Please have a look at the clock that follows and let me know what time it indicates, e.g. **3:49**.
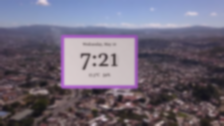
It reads **7:21**
